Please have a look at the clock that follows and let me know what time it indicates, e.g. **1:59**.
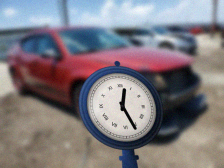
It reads **12:26**
